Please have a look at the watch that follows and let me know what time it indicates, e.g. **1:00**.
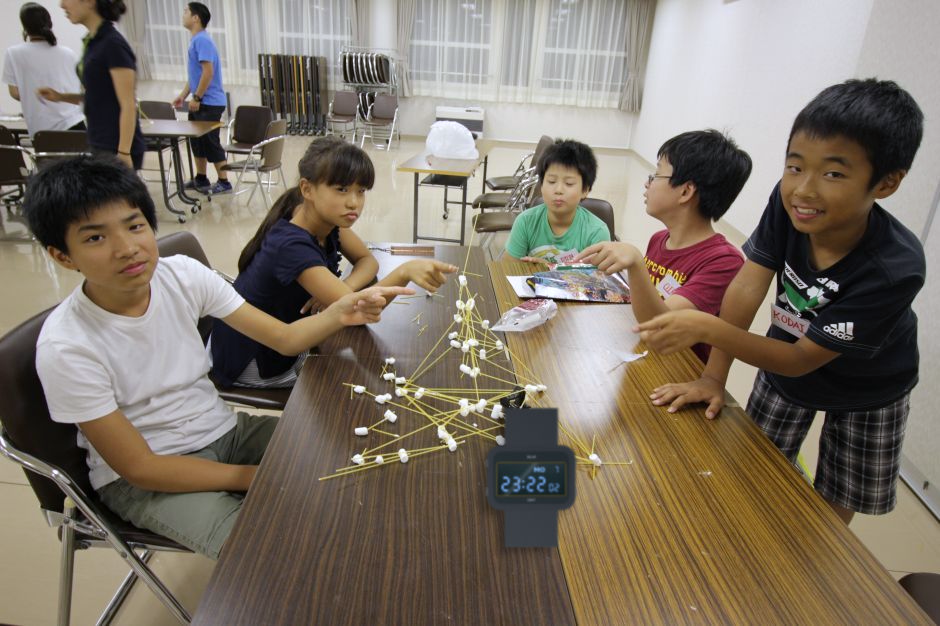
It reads **23:22**
